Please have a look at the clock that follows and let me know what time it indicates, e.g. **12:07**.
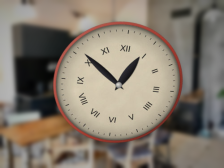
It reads **12:51**
